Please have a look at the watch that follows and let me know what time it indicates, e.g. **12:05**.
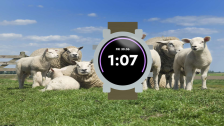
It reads **1:07**
